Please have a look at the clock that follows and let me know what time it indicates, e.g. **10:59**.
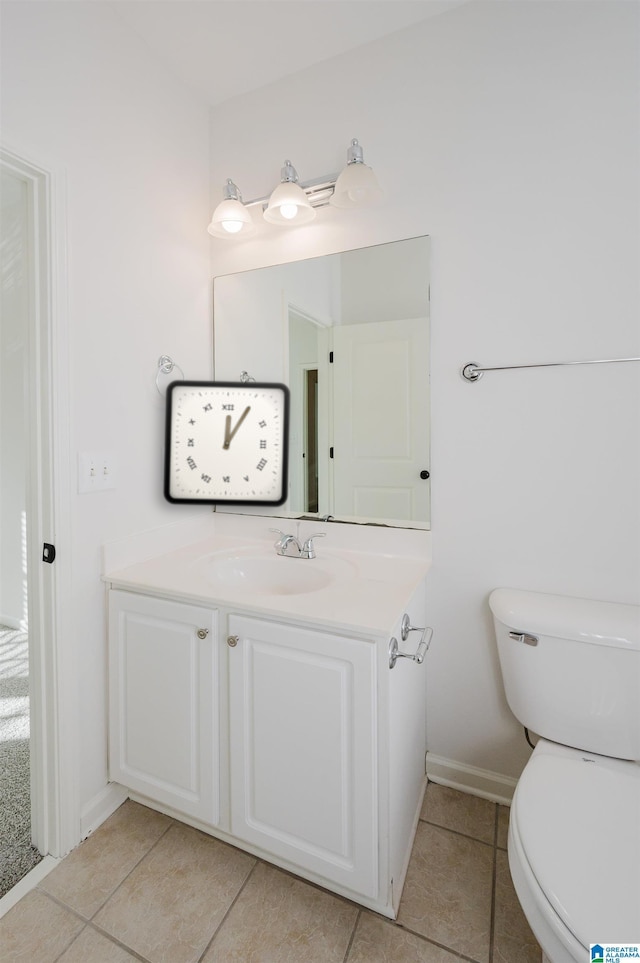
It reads **12:05**
